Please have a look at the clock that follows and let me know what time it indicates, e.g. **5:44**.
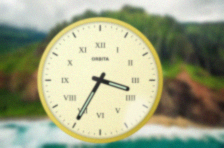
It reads **3:35**
